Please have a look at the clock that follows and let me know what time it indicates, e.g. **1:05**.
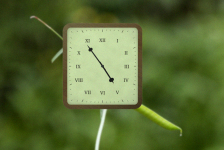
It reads **4:54**
